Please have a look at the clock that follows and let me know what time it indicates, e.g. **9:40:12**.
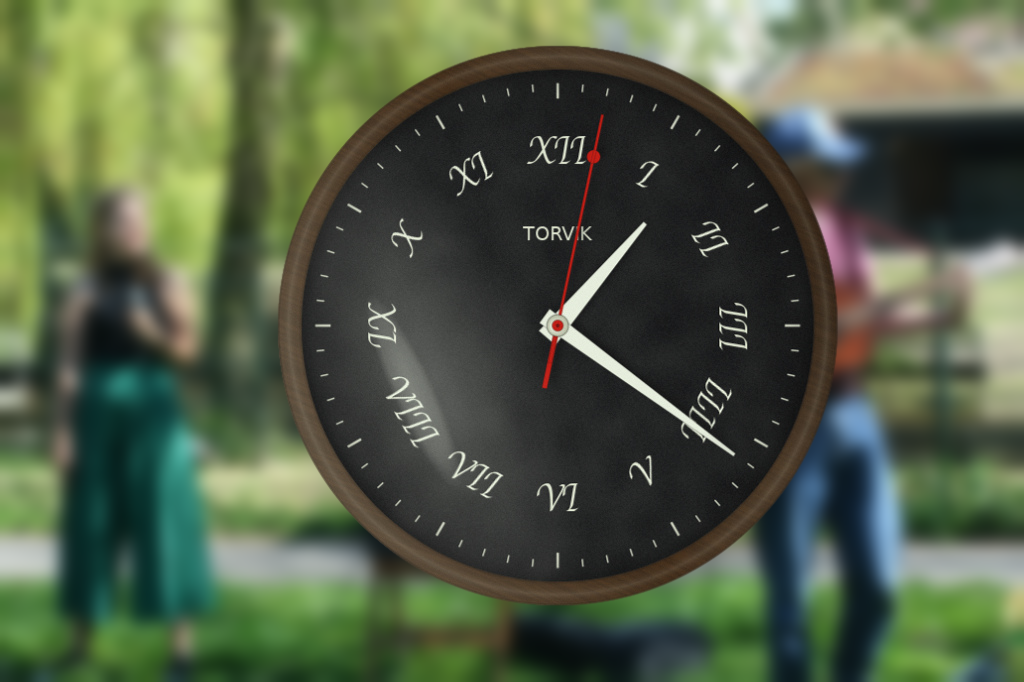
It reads **1:21:02**
